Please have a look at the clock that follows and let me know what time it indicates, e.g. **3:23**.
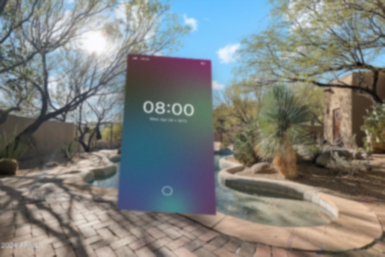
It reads **8:00**
